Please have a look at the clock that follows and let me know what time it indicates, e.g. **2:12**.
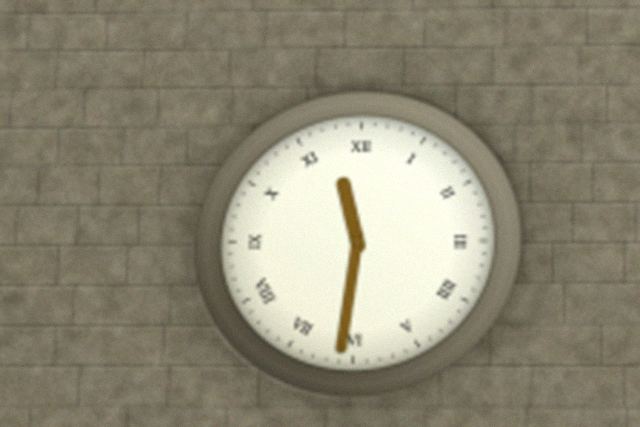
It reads **11:31**
